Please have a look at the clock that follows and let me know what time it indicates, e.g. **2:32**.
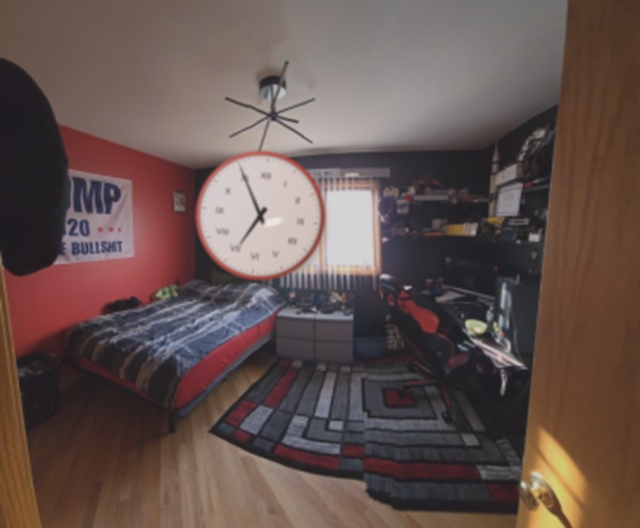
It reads **6:55**
